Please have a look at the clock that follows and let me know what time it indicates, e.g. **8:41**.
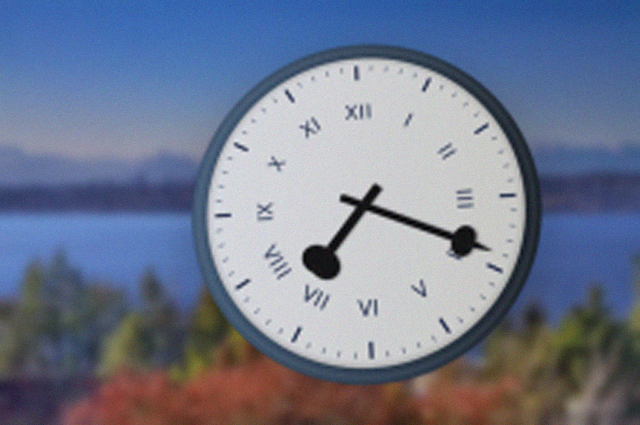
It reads **7:19**
